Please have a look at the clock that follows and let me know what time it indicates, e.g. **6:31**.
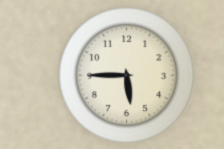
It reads **5:45**
